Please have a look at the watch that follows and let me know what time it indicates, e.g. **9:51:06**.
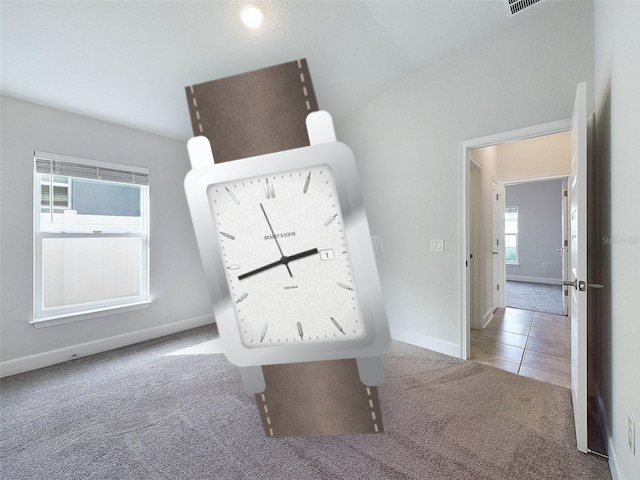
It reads **2:42:58**
